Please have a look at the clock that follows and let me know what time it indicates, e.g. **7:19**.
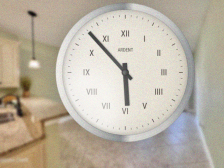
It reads **5:53**
